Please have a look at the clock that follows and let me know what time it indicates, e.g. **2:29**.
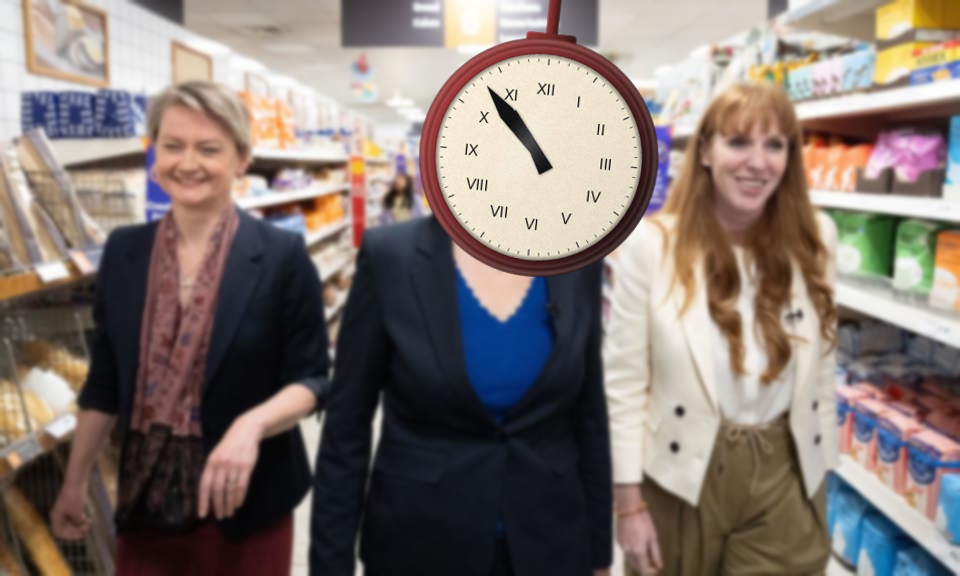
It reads **10:53**
